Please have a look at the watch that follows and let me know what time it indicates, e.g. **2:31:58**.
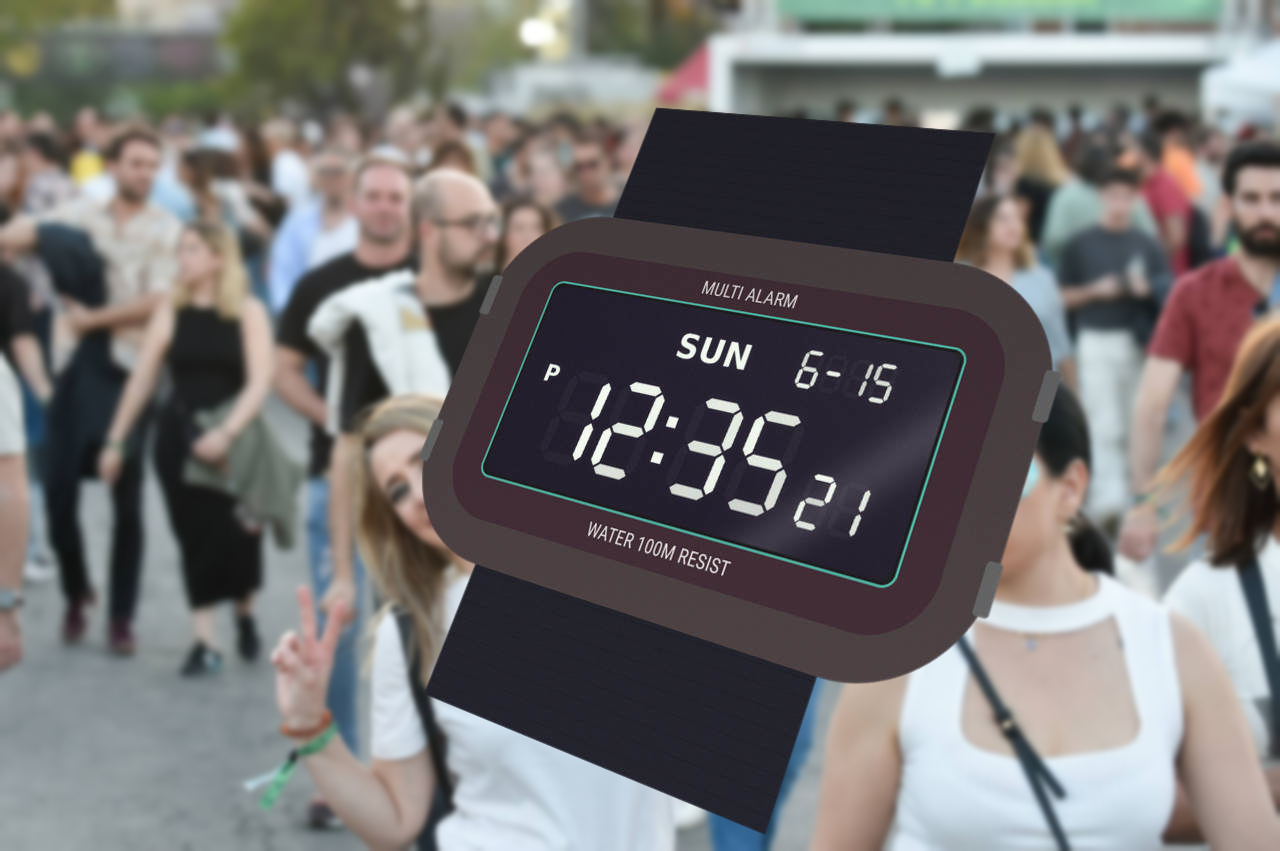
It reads **12:35:21**
